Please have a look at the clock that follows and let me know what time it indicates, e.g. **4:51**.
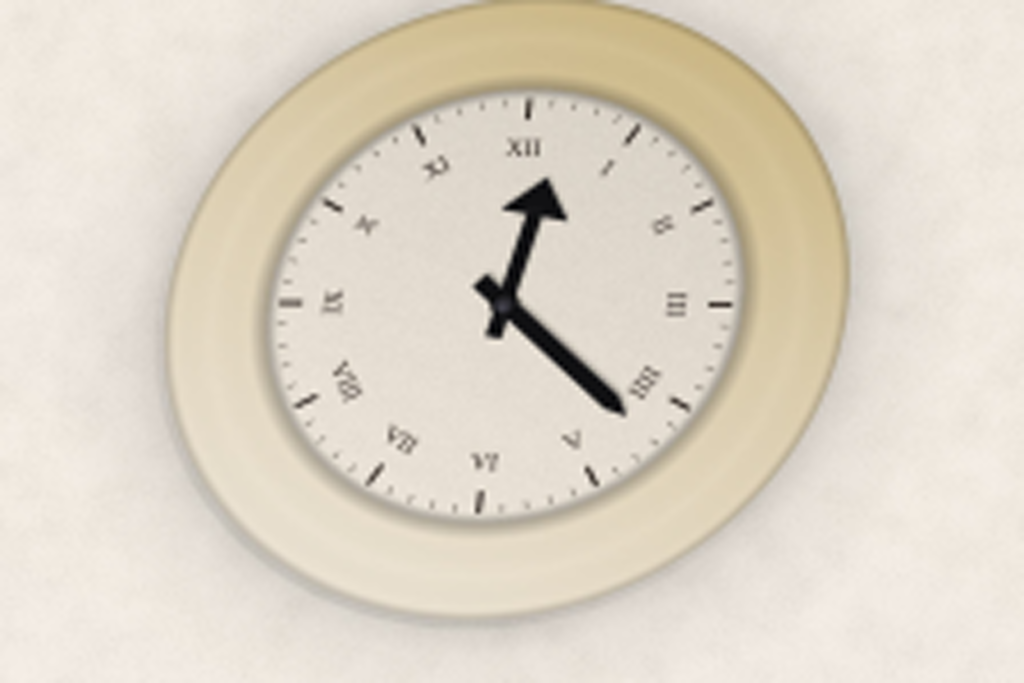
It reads **12:22**
